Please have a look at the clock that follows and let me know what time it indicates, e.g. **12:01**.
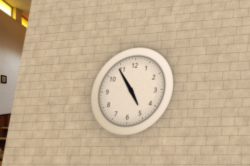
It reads **4:54**
